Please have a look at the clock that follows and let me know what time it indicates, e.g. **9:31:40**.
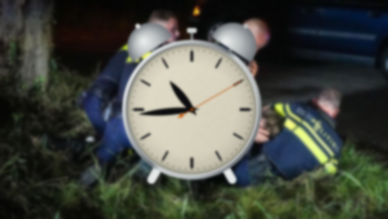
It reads **10:44:10**
